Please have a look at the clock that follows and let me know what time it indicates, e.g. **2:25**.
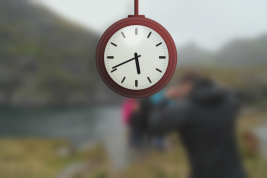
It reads **5:41**
